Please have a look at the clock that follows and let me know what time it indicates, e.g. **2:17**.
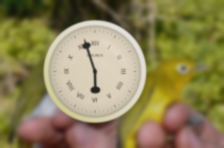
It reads **5:57**
